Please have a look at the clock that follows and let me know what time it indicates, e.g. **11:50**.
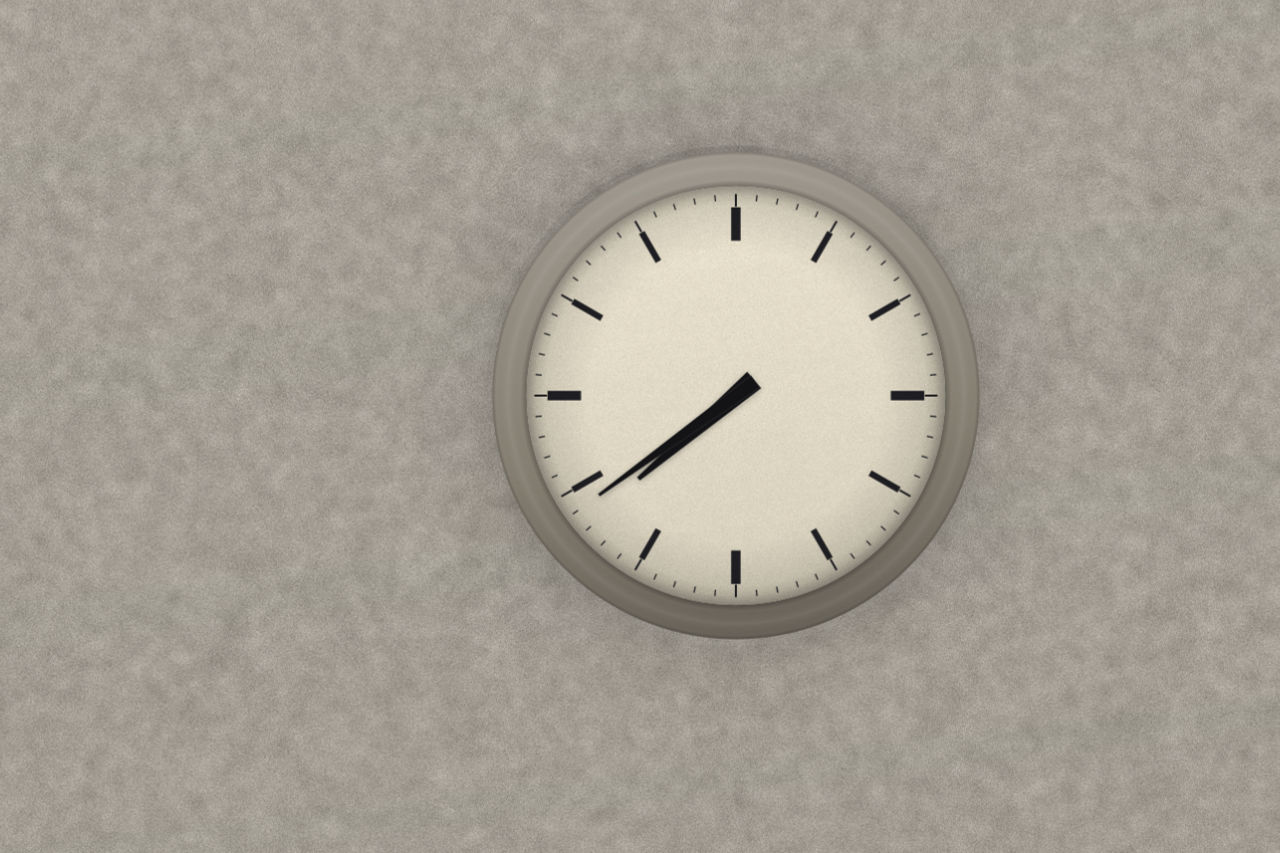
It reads **7:39**
